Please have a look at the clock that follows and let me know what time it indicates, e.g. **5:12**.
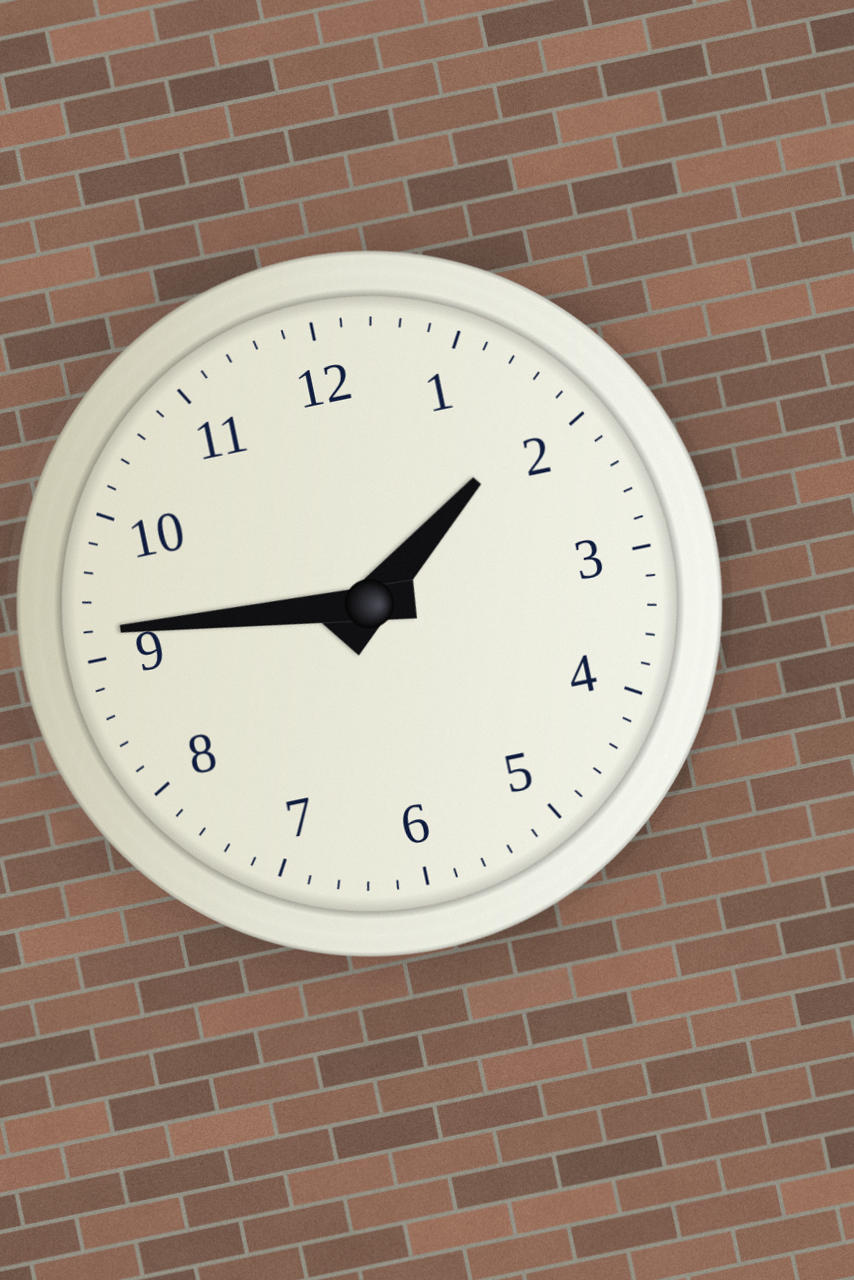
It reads **1:46**
